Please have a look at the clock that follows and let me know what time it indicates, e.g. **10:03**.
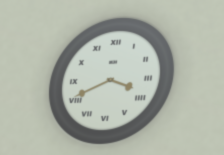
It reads **3:41**
